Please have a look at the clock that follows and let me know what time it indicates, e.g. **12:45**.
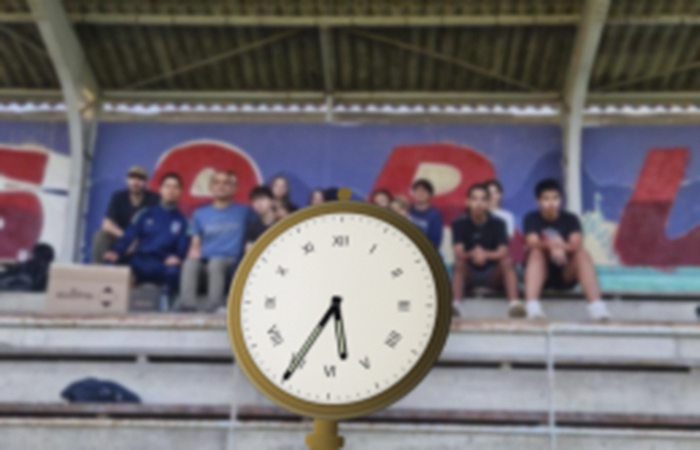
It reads **5:35**
